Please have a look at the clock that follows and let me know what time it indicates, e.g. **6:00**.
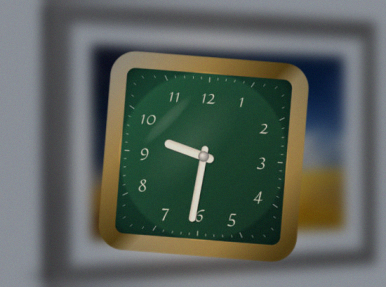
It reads **9:31**
